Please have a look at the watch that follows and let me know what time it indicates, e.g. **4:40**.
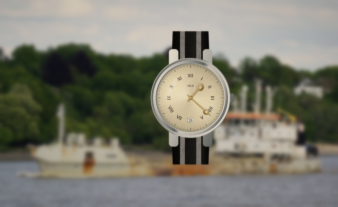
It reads **1:22**
